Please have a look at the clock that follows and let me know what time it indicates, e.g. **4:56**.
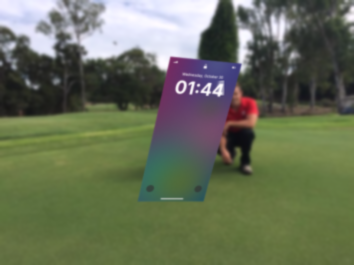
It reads **1:44**
